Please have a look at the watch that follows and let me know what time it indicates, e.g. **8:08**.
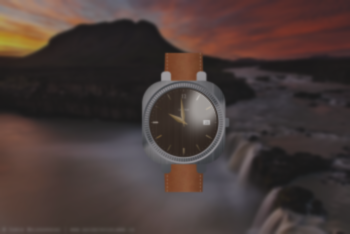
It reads **9:59**
